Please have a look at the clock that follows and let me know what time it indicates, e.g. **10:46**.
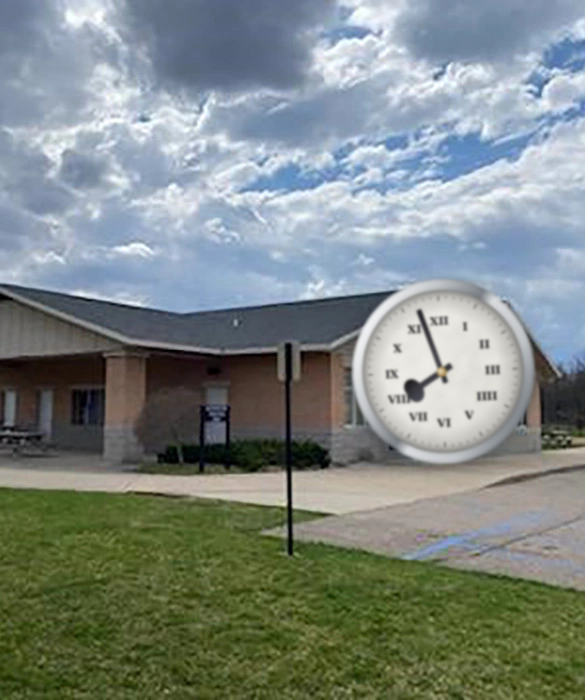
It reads **7:57**
